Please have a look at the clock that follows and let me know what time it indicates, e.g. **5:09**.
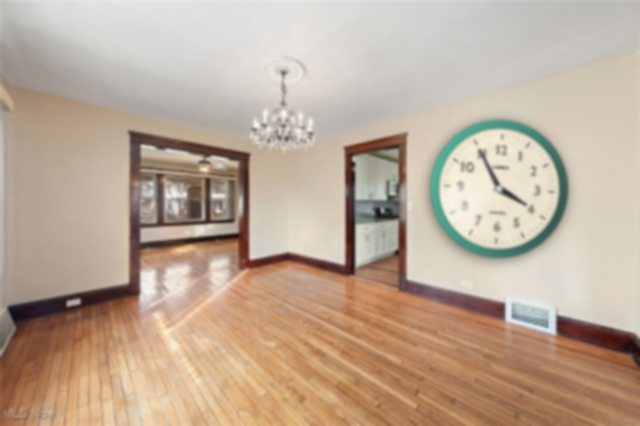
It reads **3:55**
